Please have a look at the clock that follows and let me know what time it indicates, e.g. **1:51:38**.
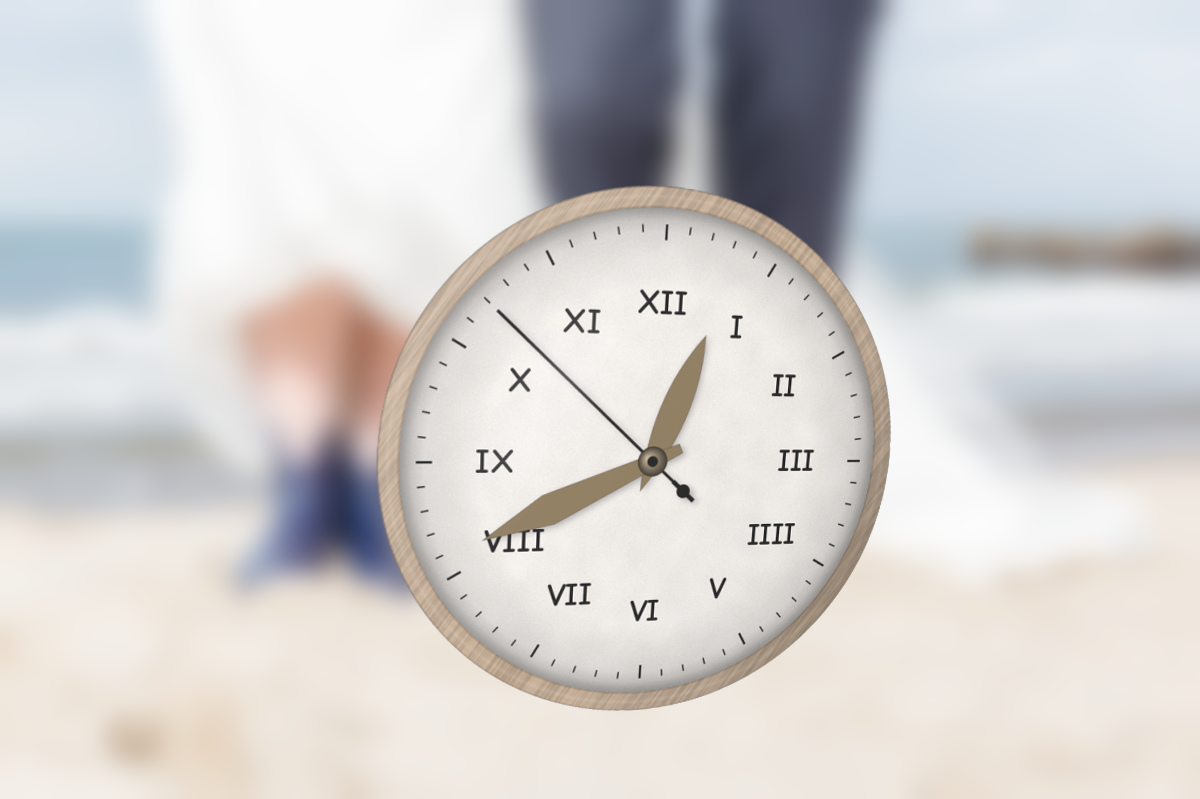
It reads **12:40:52**
